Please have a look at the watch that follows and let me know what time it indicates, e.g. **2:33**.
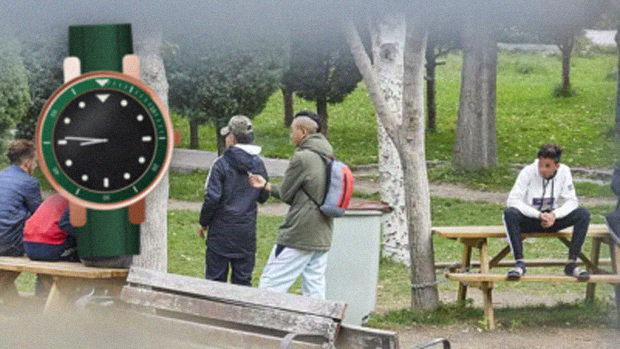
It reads **8:46**
